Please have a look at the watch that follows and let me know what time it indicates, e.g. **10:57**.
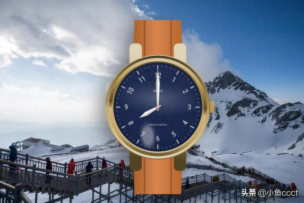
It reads **8:00**
